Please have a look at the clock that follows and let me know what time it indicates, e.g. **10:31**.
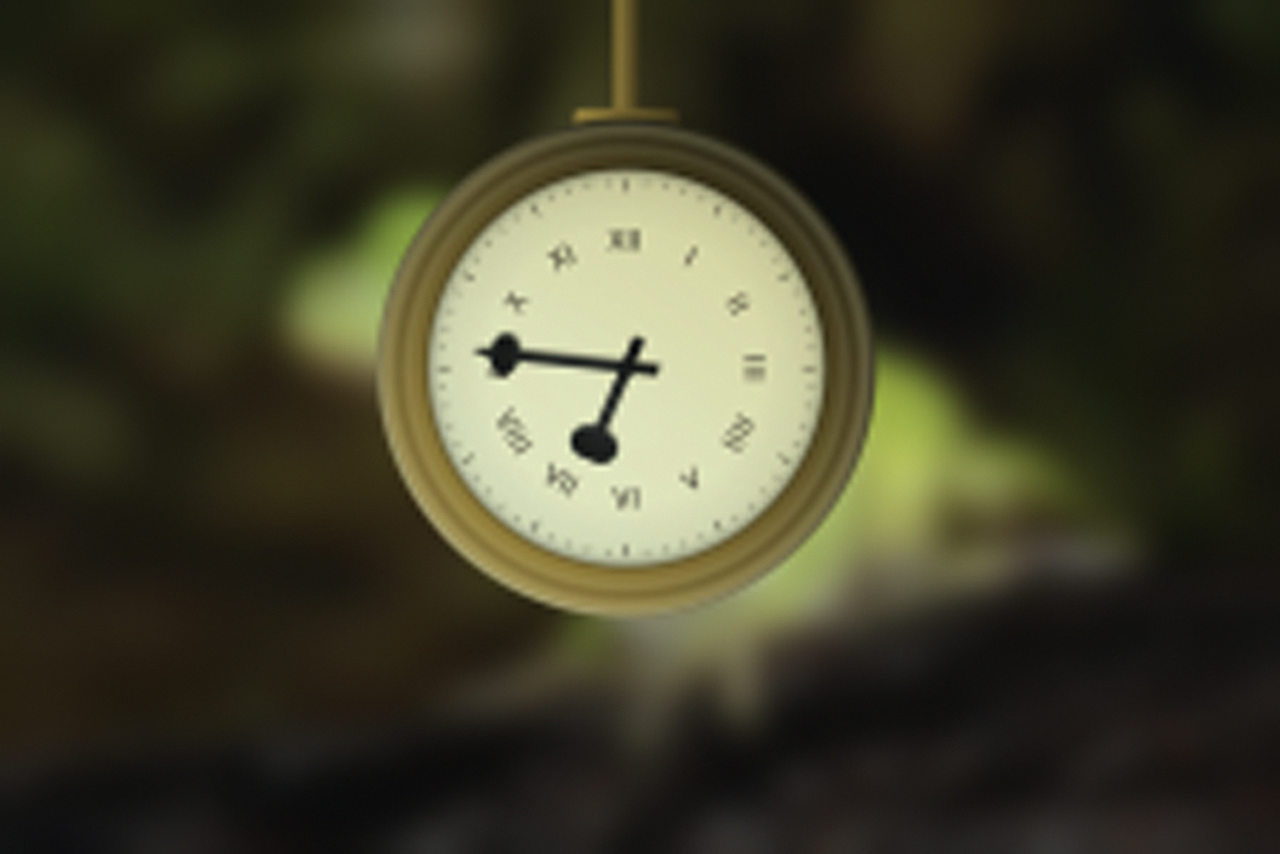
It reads **6:46**
